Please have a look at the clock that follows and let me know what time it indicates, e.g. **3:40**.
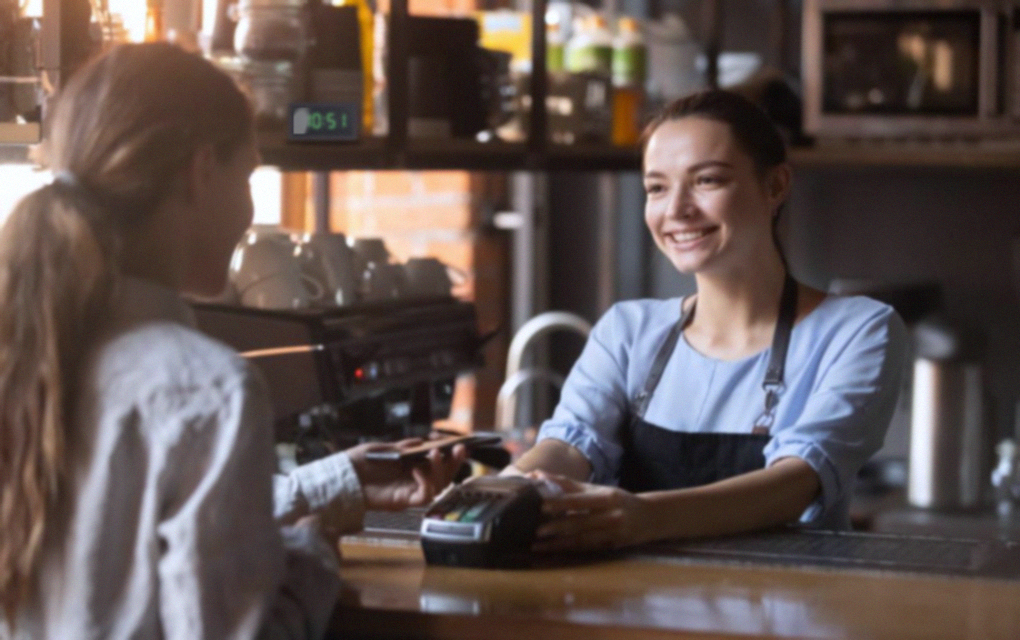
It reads **10:51**
